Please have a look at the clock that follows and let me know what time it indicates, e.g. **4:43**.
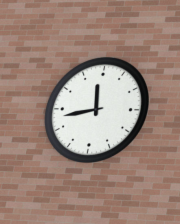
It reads **11:43**
